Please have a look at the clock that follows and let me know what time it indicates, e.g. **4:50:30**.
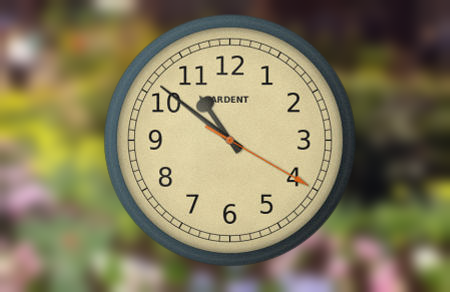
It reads **10:51:20**
